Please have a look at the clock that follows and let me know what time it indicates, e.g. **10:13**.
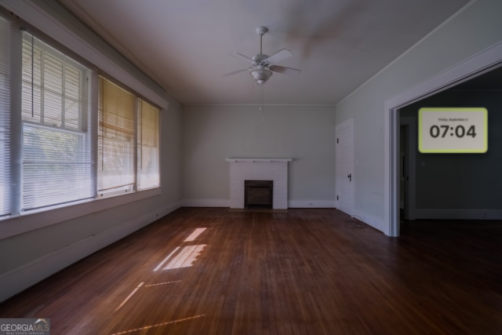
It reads **7:04**
